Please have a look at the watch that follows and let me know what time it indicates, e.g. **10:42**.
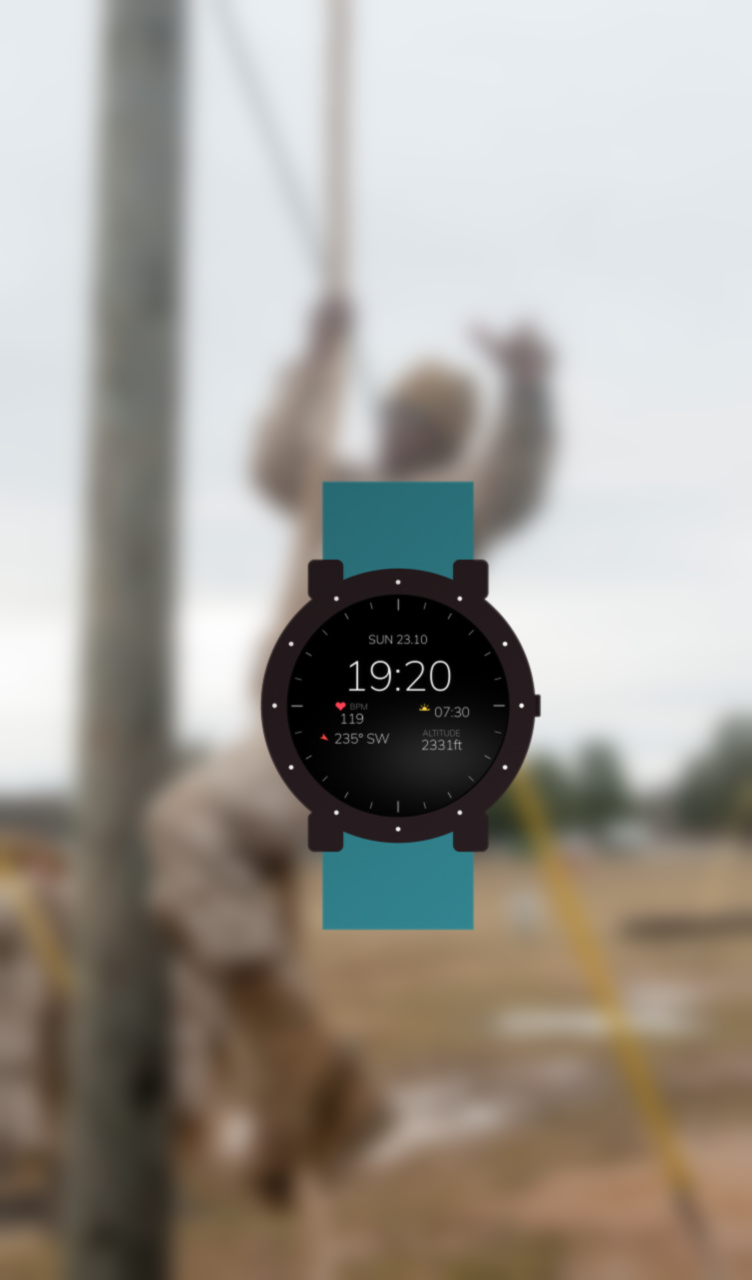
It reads **19:20**
